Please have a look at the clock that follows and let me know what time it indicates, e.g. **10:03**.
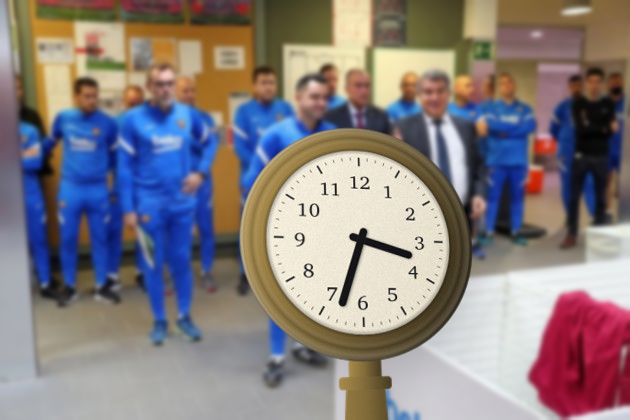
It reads **3:33**
